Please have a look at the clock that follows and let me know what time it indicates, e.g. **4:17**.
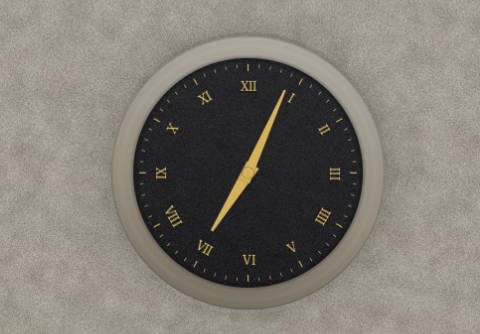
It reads **7:04**
